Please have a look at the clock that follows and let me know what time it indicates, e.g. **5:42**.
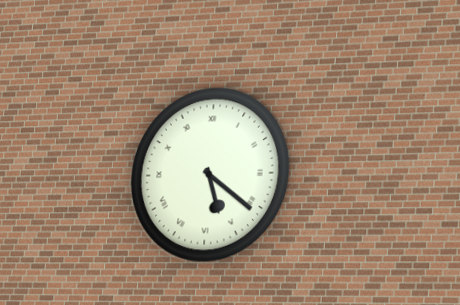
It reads **5:21**
